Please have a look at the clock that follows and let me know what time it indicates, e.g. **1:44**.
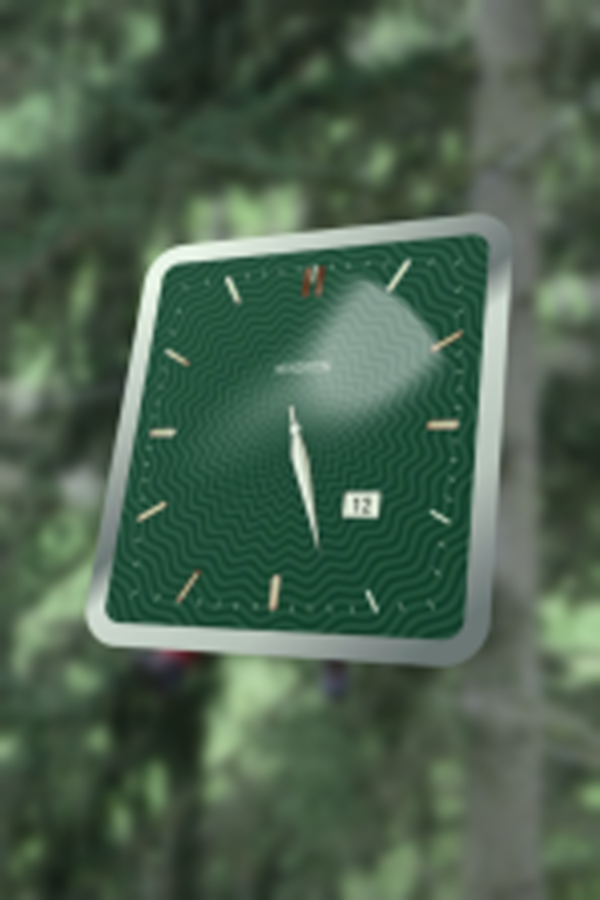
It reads **5:27**
